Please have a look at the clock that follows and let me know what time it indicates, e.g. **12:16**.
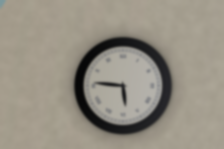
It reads **5:46**
